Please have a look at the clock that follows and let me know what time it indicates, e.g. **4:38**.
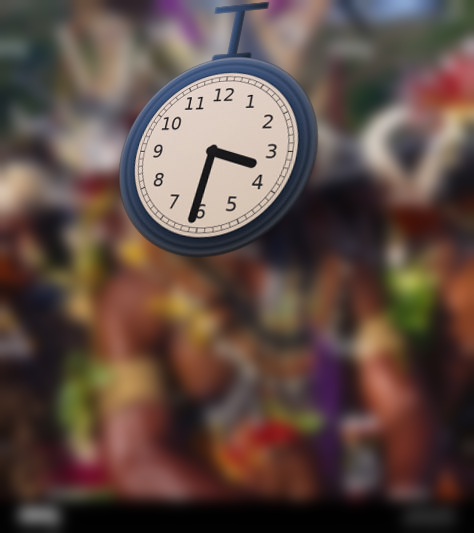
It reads **3:31**
